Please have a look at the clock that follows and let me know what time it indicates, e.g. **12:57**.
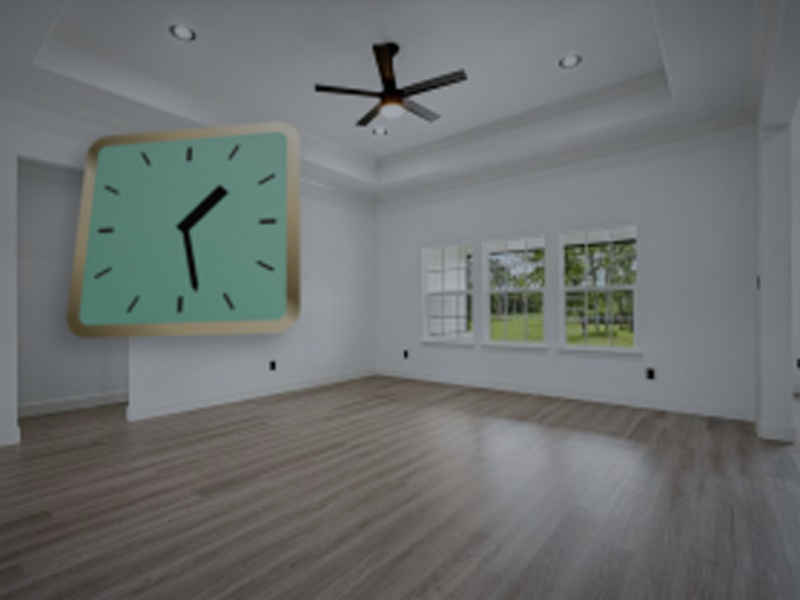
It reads **1:28**
